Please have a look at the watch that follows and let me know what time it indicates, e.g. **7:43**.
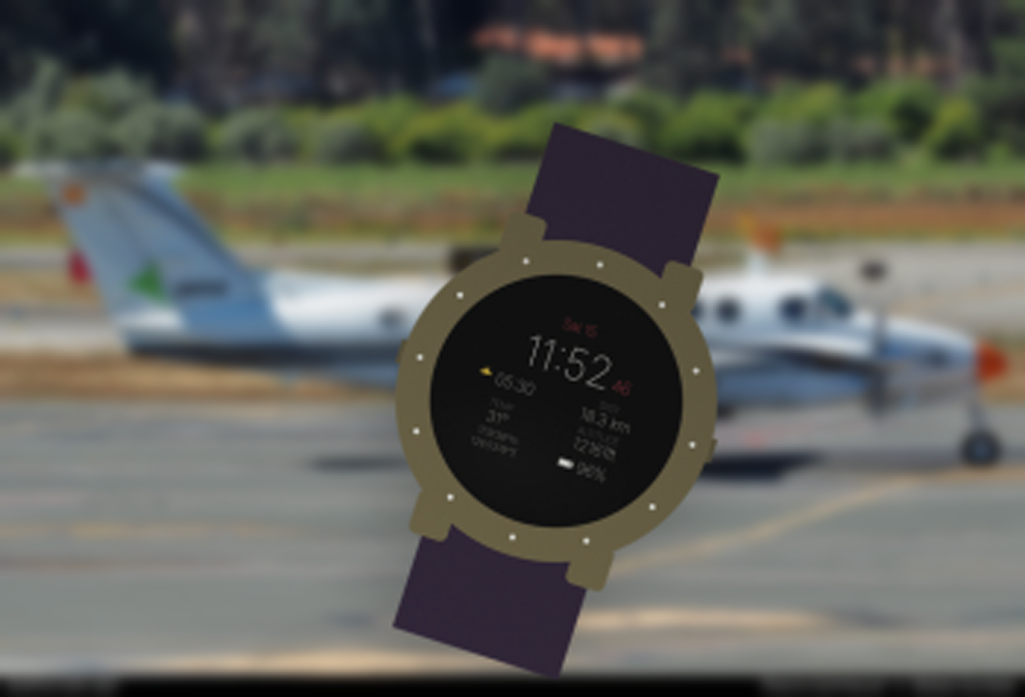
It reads **11:52**
